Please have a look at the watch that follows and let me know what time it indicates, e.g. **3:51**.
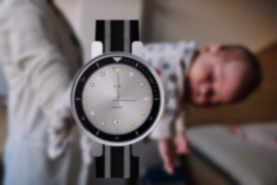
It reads **3:00**
